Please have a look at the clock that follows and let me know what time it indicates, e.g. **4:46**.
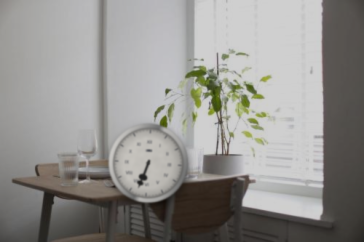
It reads **6:33**
